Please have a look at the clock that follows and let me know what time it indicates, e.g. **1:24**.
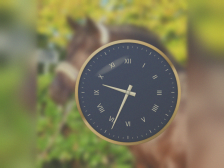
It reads **9:34**
